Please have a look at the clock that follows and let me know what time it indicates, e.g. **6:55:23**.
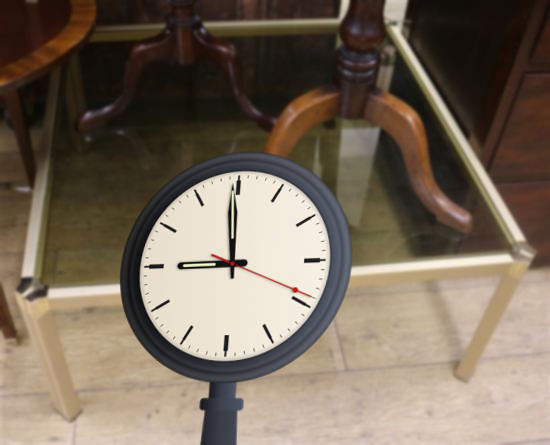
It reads **8:59:19**
